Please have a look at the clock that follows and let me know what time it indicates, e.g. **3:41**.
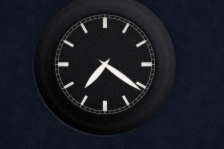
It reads **7:21**
